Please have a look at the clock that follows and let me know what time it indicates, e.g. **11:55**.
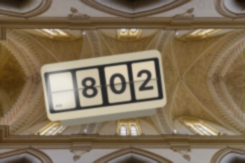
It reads **8:02**
